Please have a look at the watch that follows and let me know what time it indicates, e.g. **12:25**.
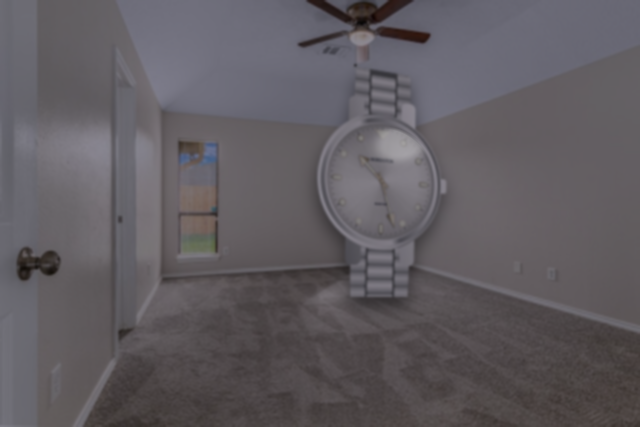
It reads **10:27**
